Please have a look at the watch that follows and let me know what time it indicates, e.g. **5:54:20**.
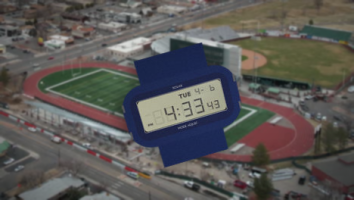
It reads **4:33:43**
